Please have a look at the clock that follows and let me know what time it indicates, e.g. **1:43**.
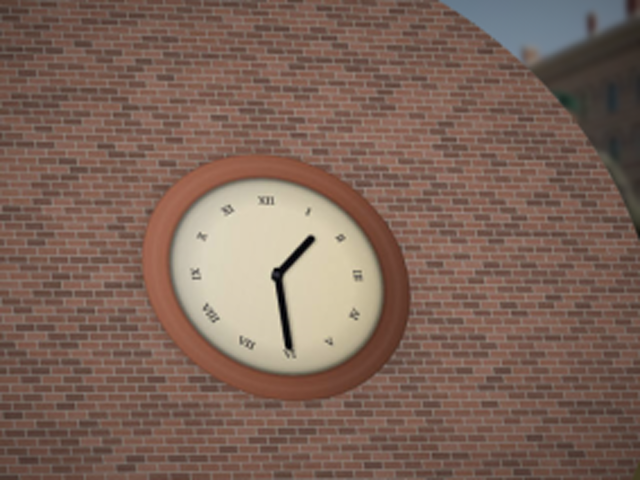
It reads **1:30**
